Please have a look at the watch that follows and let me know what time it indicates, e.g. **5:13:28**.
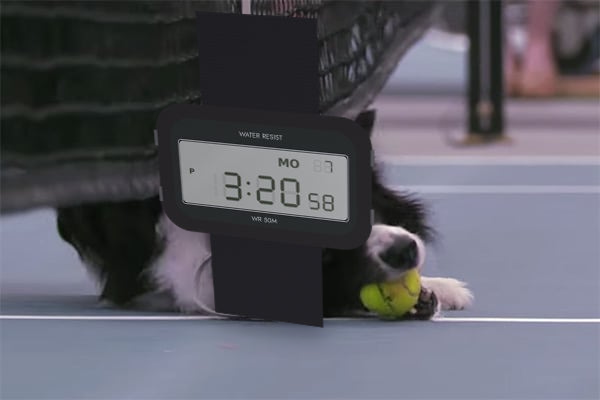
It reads **3:20:58**
